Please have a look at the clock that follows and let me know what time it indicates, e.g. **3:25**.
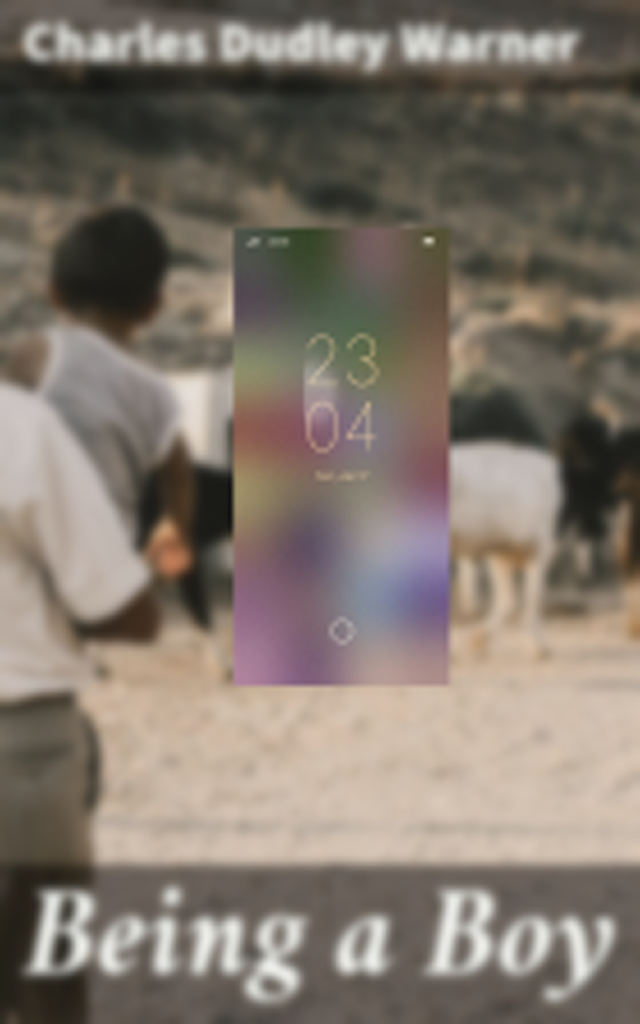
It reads **23:04**
